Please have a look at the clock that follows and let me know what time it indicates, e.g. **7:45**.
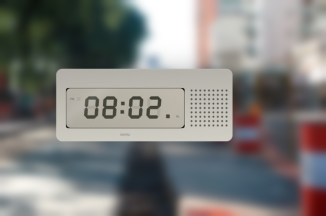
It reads **8:02**
